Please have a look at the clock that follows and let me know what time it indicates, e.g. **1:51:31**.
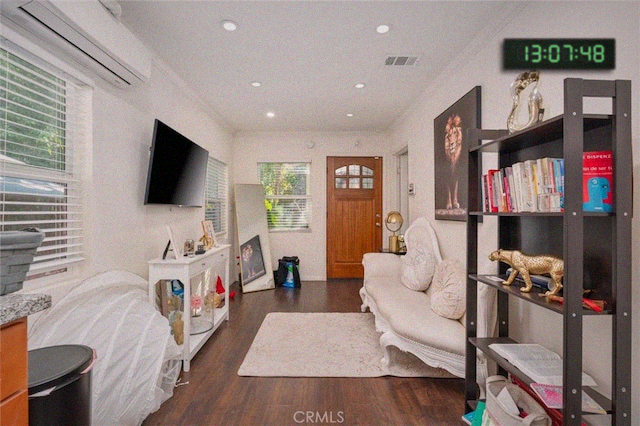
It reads **13:07:48**
